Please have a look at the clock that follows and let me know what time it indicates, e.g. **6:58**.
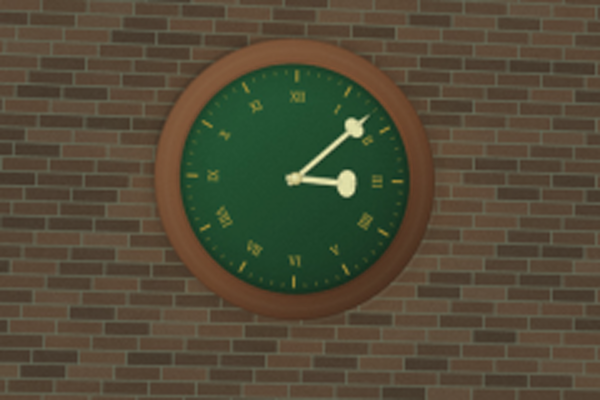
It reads **3:08**
